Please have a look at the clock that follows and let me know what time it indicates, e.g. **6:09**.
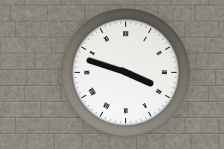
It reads **3:48**
